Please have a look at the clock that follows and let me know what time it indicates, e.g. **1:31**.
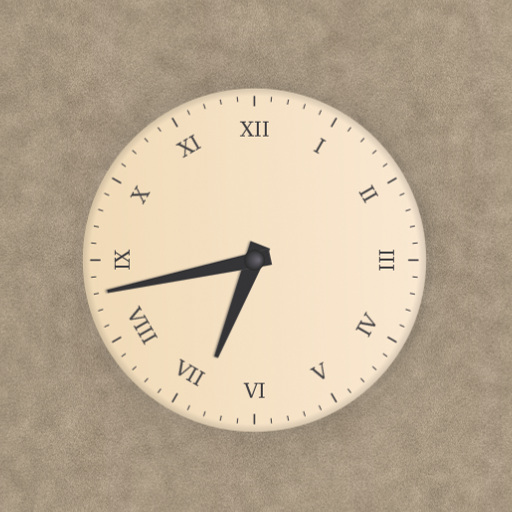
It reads **6:43**
